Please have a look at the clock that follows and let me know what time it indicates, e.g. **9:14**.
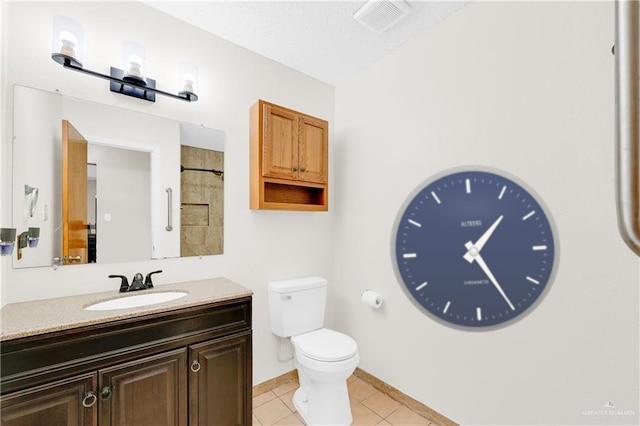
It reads **1:25**
